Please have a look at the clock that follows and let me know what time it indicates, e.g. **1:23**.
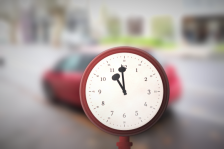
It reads **10:59**
